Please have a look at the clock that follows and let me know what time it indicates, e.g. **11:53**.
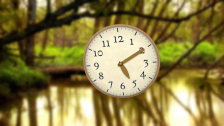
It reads **5:10**
